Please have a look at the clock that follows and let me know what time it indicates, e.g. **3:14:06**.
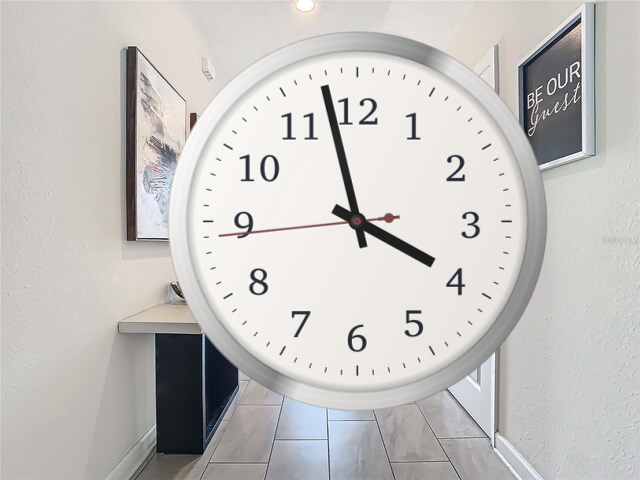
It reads **3:57:44**
